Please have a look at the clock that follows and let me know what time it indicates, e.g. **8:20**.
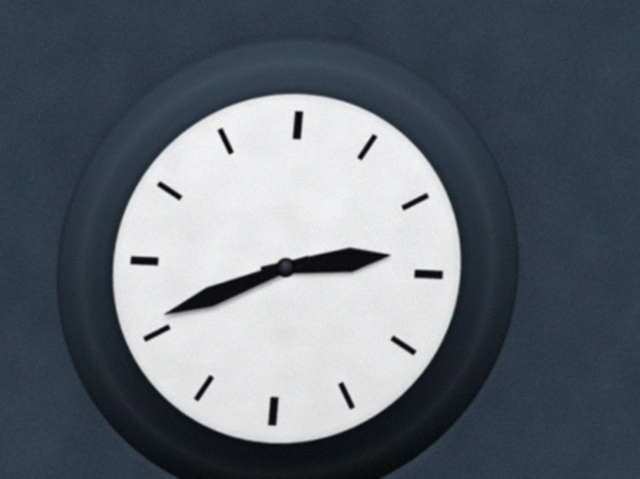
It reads **2:41**
